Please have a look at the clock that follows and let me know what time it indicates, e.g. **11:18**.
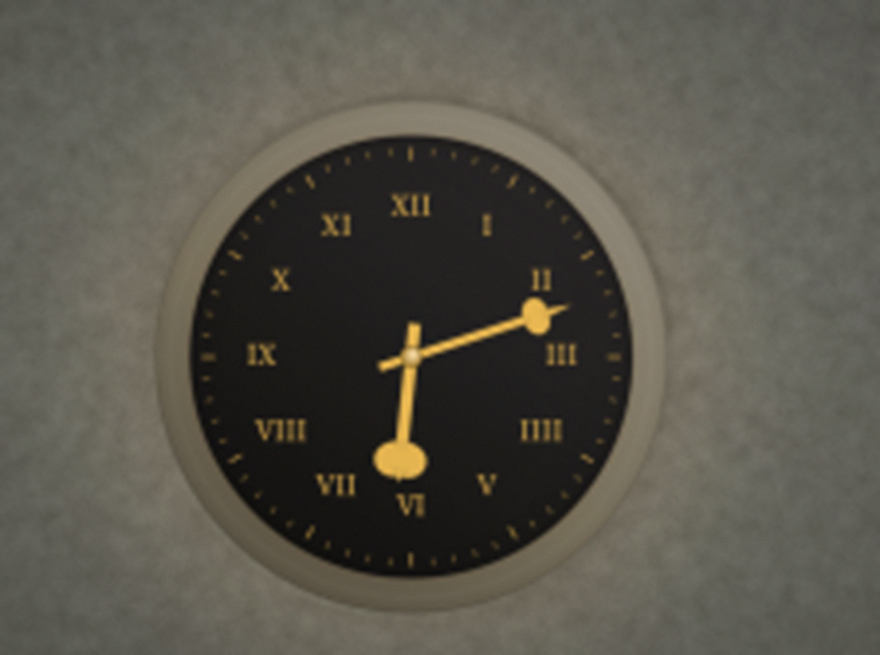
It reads **6:12**
